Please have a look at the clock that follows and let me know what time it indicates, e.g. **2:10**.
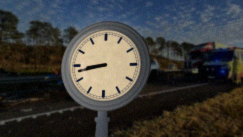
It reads **8:43**
